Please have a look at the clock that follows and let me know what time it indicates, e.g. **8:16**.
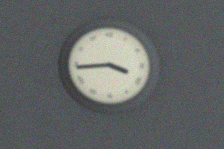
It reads **3:44**
